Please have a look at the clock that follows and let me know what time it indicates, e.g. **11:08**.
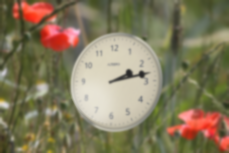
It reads **2:13**
